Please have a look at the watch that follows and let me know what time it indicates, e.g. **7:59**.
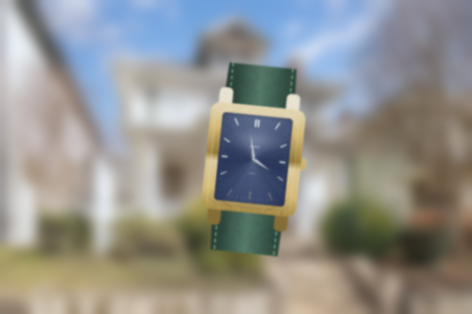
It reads **3:58**
